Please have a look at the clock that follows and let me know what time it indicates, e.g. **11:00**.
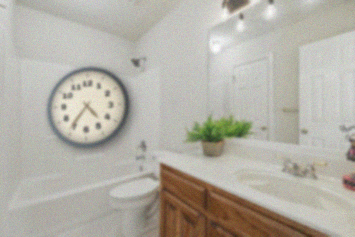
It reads **4:36**
